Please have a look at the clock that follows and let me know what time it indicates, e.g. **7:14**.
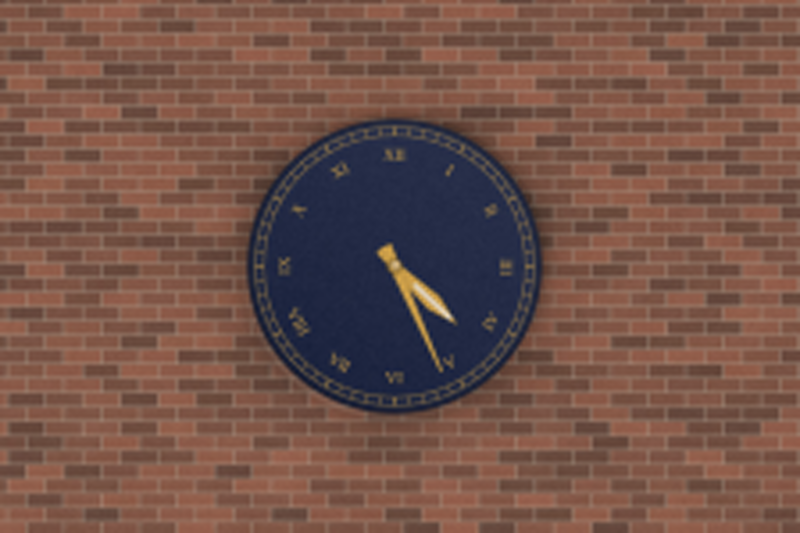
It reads **4:26**
